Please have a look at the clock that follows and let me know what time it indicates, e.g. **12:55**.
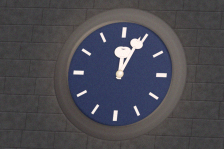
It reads **12:04**
